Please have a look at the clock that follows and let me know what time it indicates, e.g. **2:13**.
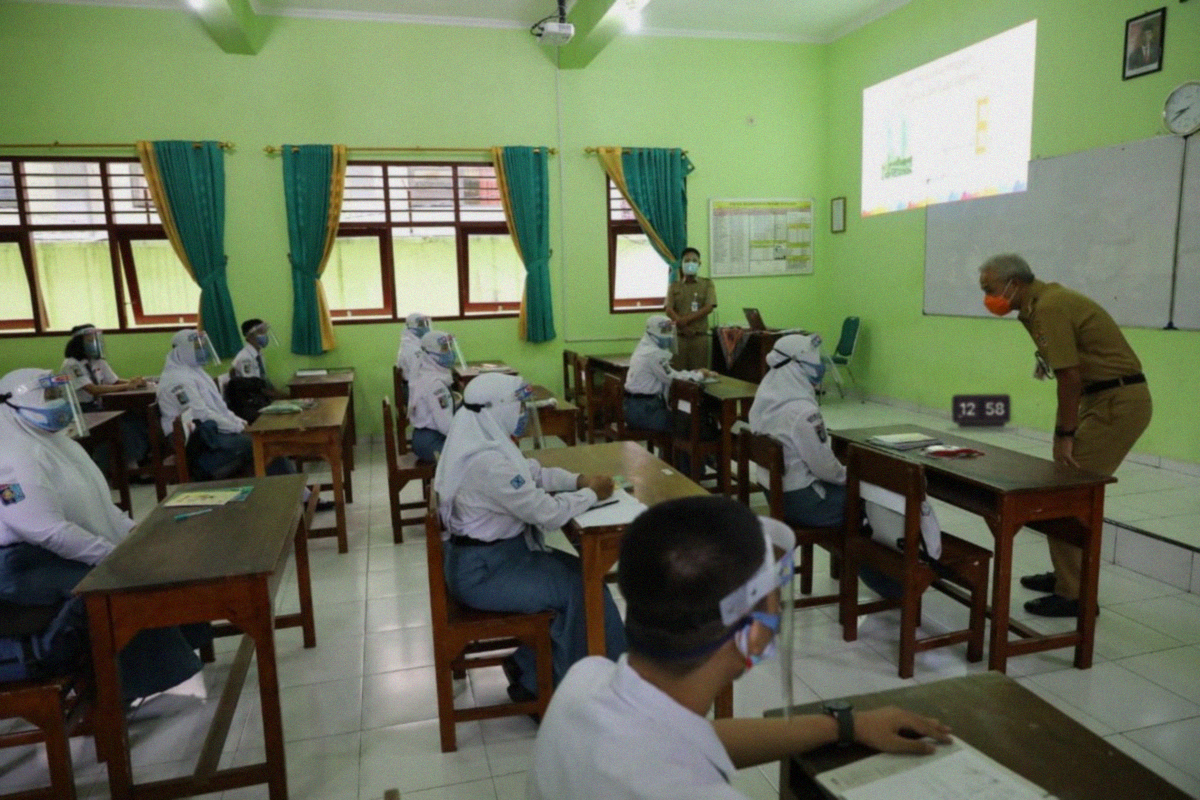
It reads **12:58**
